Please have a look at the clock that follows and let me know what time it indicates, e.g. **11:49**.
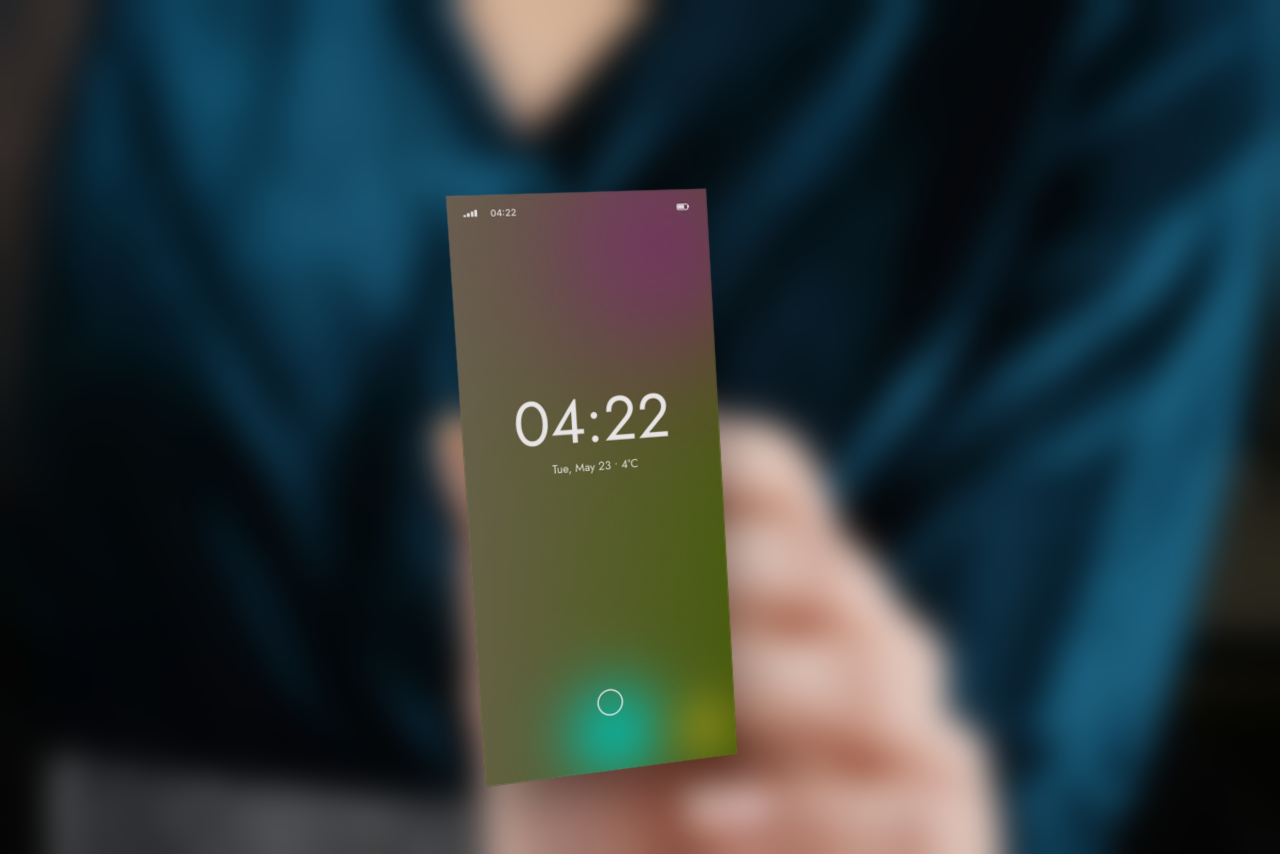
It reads **4:22**
